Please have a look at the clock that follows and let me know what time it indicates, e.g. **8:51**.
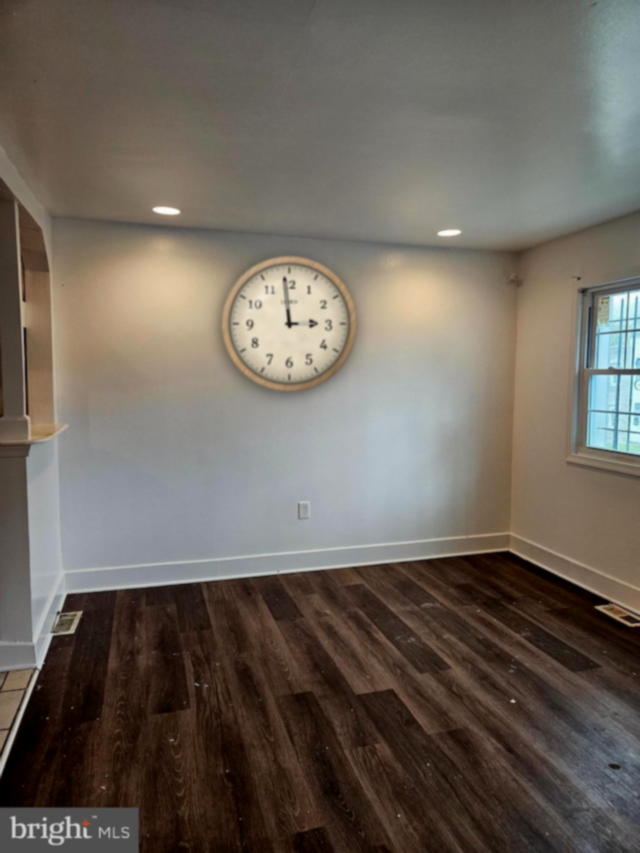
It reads **2:59**
